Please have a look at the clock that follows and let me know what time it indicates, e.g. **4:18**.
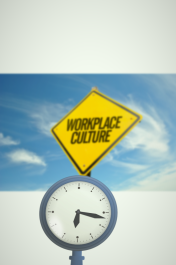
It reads **6:17**
